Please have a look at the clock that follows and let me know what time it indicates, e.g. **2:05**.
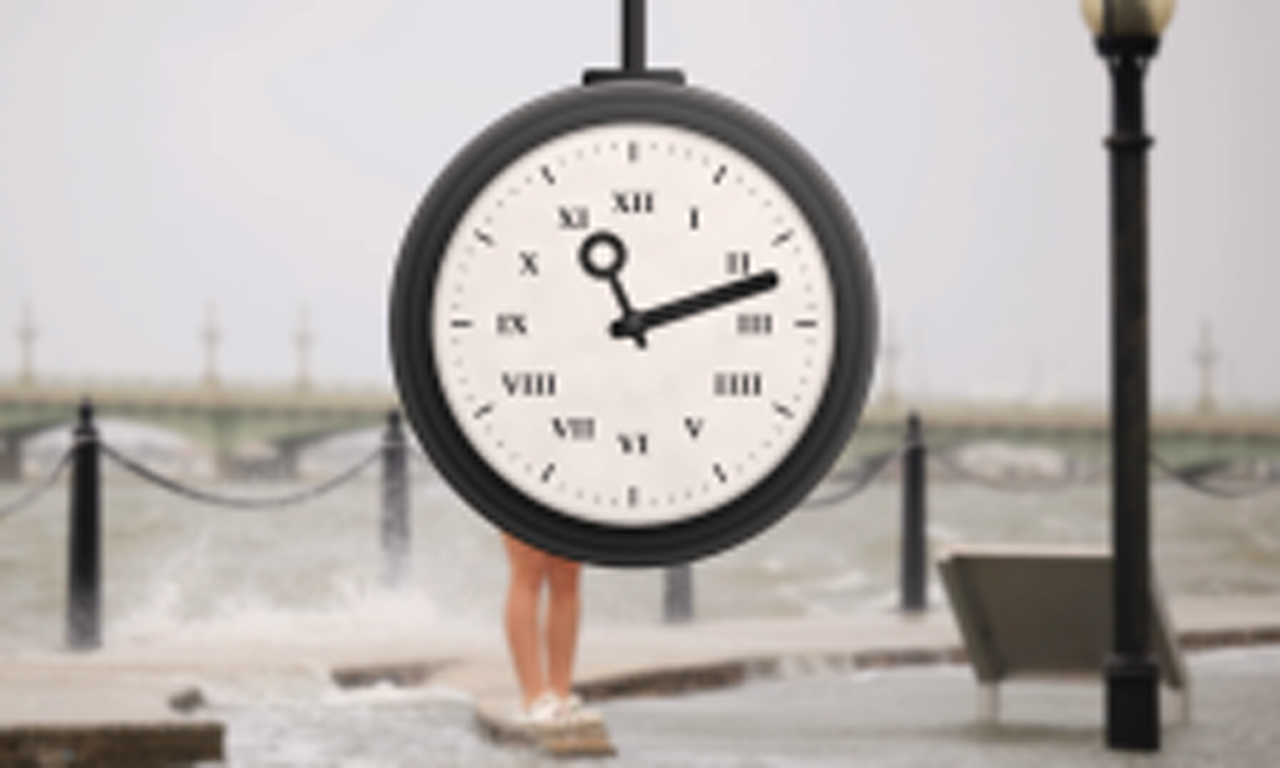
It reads **11:12**
